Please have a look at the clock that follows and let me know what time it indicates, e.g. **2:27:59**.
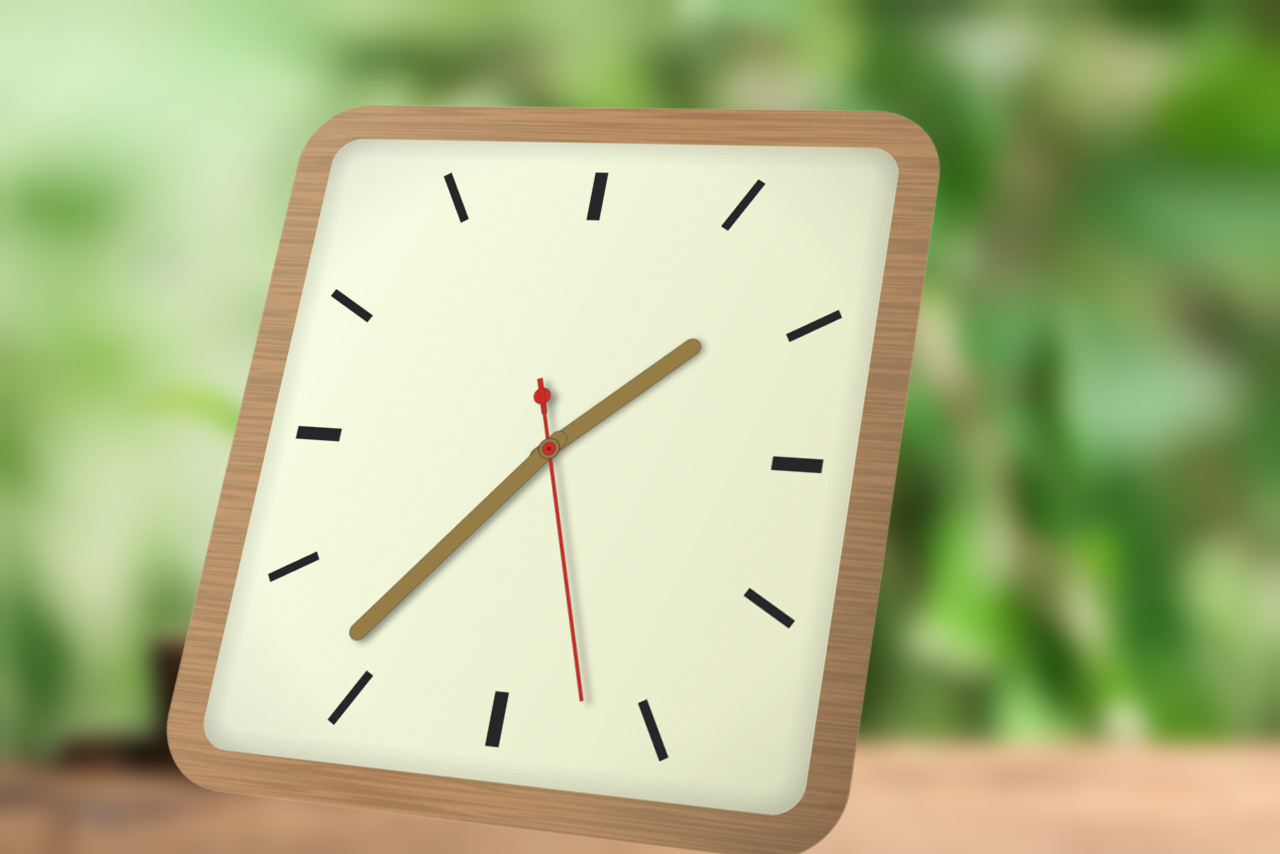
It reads **1:36:27**
